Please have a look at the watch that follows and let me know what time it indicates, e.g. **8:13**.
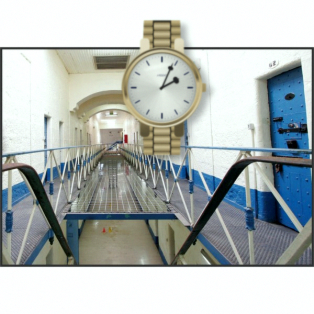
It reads **2:04**
